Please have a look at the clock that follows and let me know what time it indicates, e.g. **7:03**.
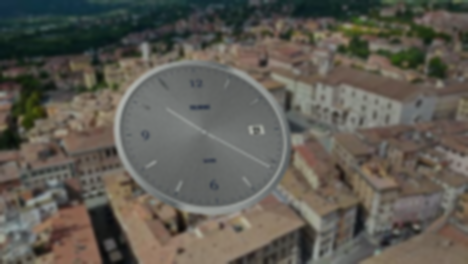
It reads **10:21**
